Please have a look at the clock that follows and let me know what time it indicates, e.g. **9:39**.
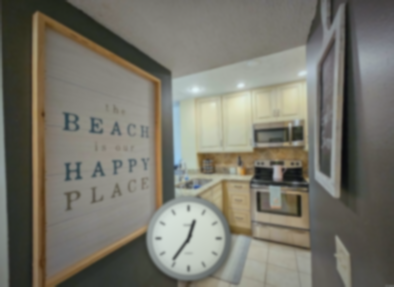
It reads **12:36**
